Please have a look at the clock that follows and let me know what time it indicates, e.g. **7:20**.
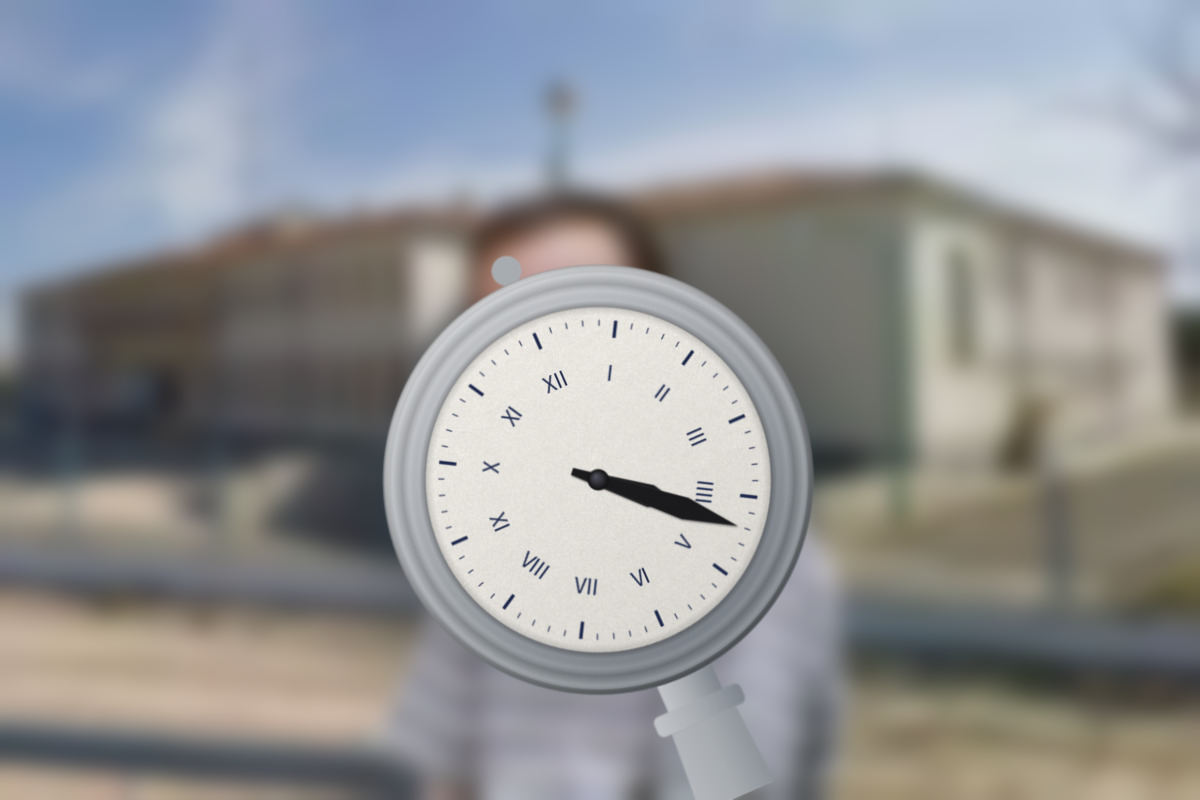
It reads **4:22**
